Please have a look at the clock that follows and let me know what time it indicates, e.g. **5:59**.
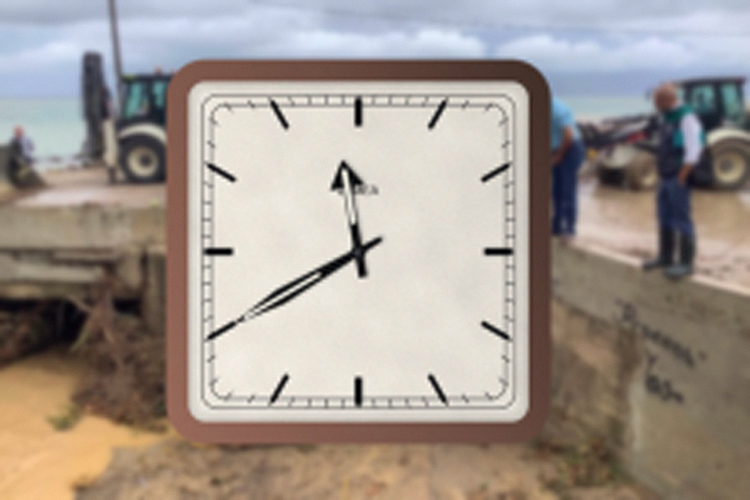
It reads **11:40**
